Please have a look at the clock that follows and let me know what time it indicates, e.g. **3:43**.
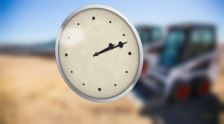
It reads **2:12**
